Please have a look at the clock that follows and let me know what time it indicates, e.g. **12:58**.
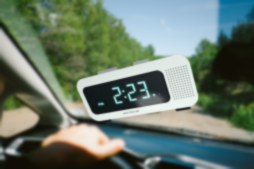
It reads **2:23**
